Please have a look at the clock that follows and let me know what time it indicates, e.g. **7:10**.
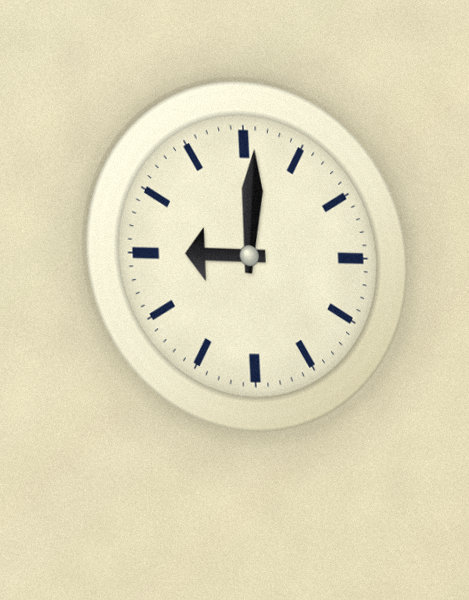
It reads **9:01**
